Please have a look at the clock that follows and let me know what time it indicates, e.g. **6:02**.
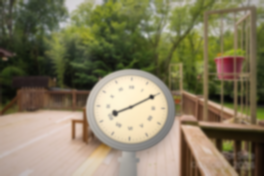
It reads **8:10**
